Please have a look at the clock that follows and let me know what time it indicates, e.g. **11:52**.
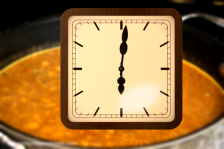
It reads **6:01**
